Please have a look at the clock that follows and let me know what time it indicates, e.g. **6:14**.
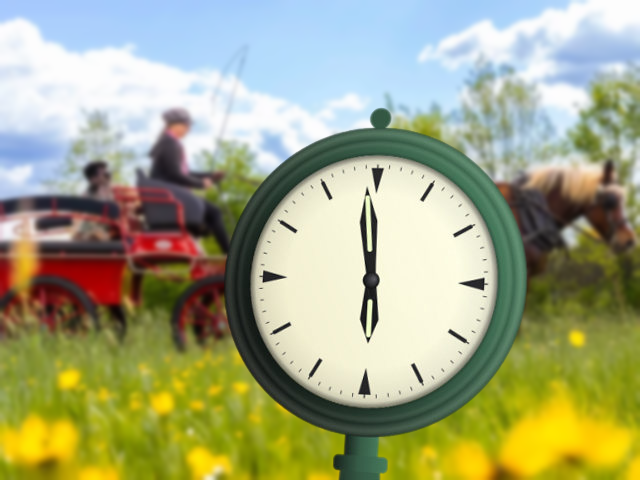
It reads **5:59**
